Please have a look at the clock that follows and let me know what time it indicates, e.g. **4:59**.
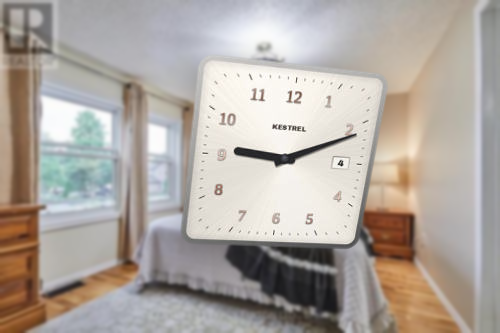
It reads **9:11**
